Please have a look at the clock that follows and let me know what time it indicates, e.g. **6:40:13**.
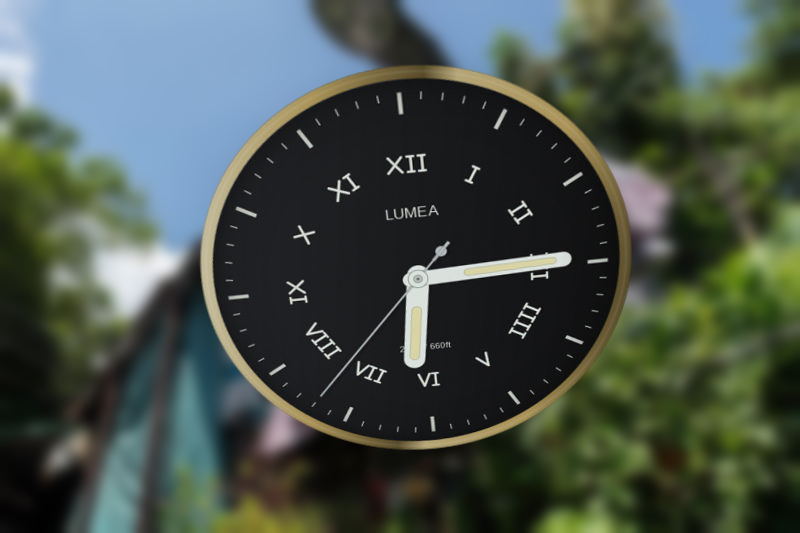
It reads **6:14:37**
